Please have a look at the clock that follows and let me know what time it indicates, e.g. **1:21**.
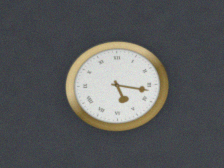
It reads **5:17**
